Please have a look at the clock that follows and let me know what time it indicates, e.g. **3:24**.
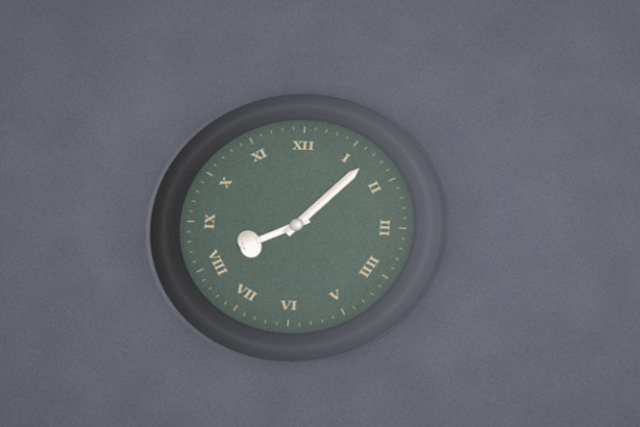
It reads **8:07**
